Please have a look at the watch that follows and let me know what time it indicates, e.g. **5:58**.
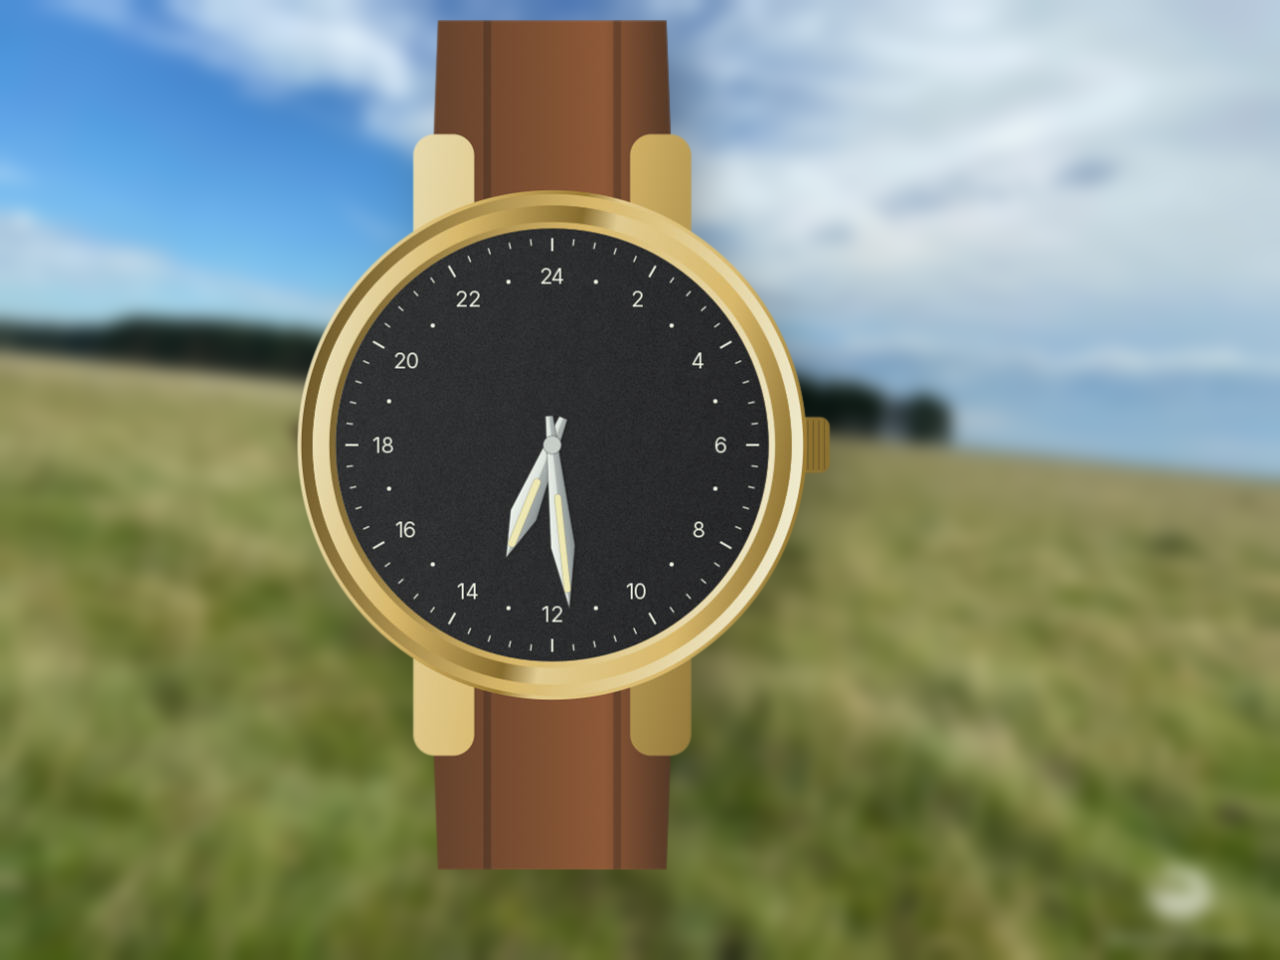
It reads **13:29**
